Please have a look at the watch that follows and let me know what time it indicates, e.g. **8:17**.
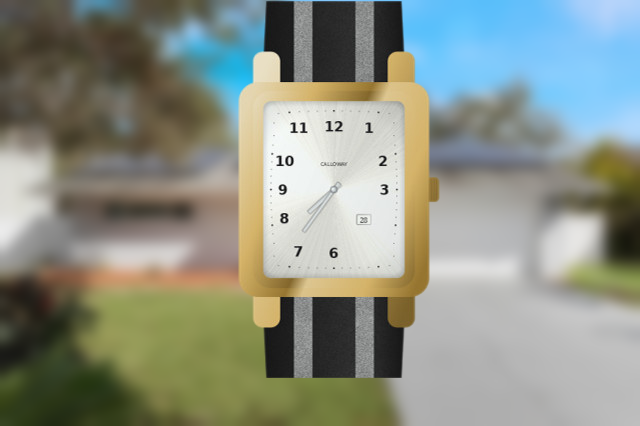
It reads **7:36**
